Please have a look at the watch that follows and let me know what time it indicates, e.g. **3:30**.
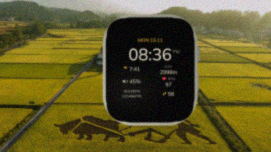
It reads **8:36**
